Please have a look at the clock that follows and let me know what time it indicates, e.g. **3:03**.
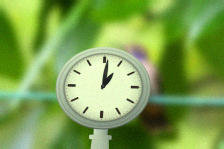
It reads **1:01**
